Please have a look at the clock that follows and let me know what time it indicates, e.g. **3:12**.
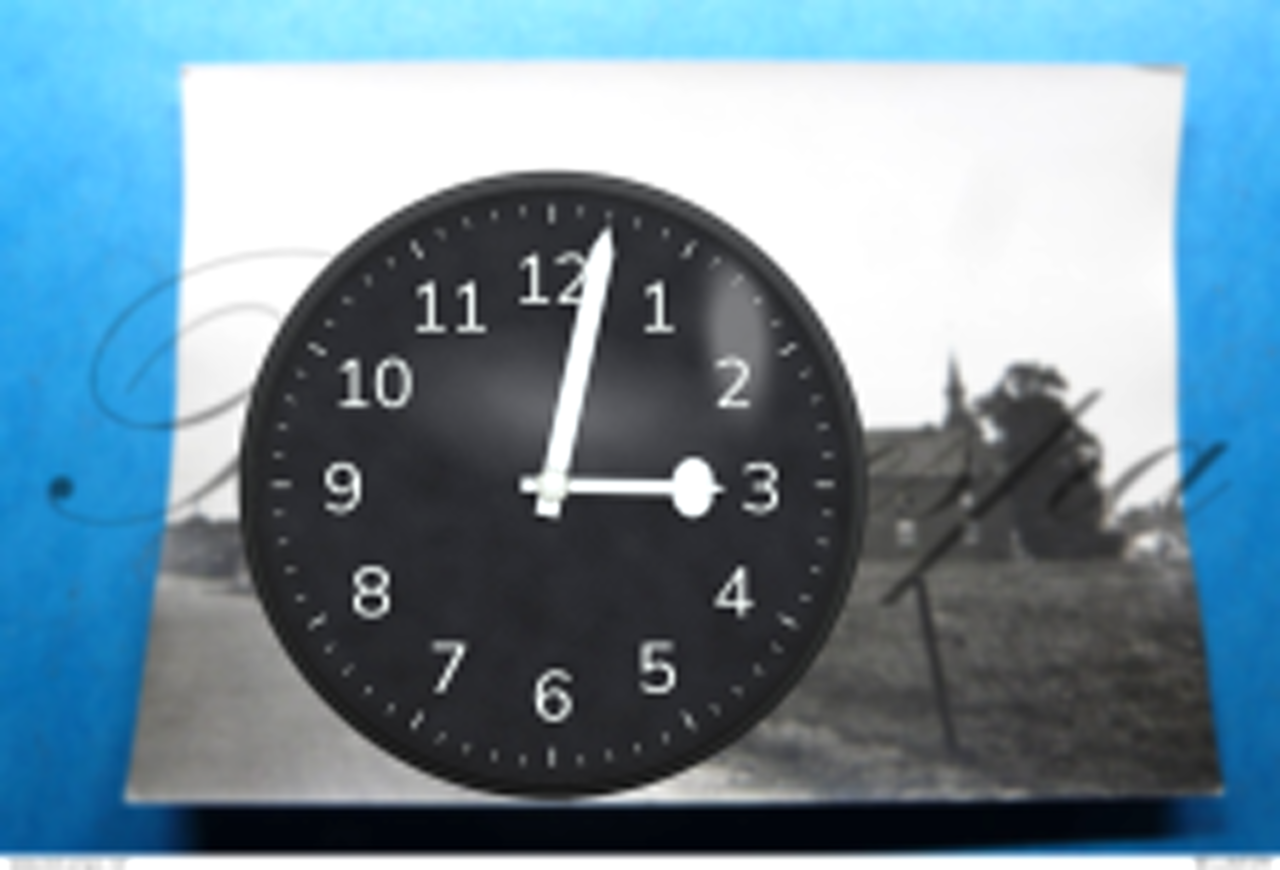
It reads **3:02**
